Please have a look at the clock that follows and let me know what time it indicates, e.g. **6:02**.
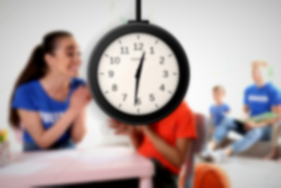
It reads **12:31**
